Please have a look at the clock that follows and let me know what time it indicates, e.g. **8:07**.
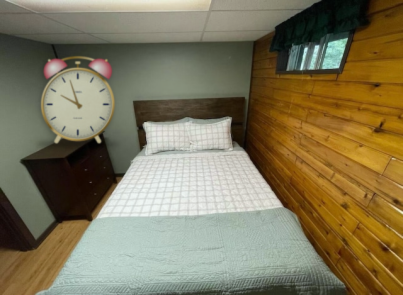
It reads **9:57**
